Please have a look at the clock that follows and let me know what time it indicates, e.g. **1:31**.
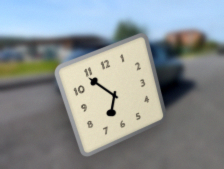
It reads **6:54**
